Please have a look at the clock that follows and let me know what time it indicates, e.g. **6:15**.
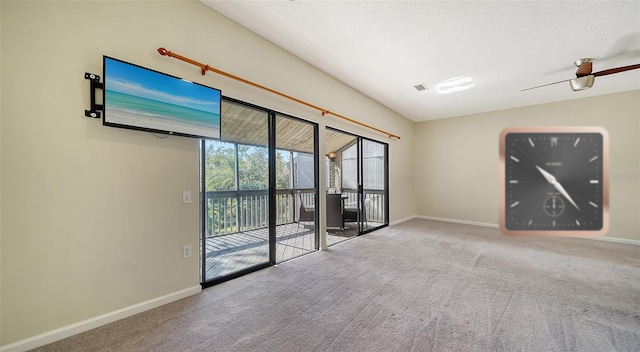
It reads **10:23**
